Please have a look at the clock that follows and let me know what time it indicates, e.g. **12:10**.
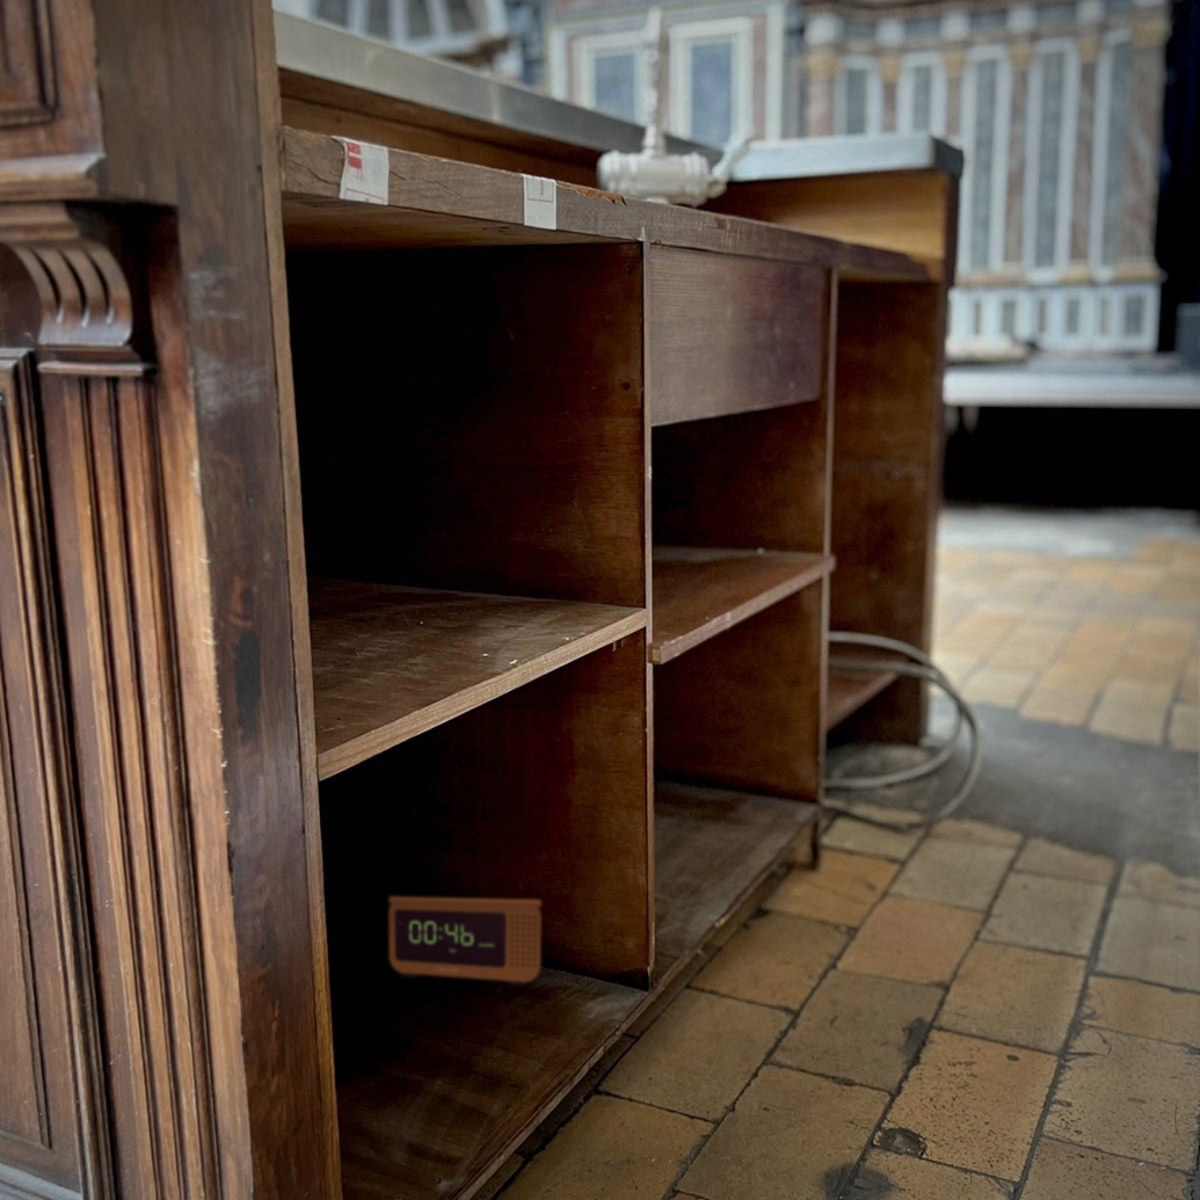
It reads **0:46**
